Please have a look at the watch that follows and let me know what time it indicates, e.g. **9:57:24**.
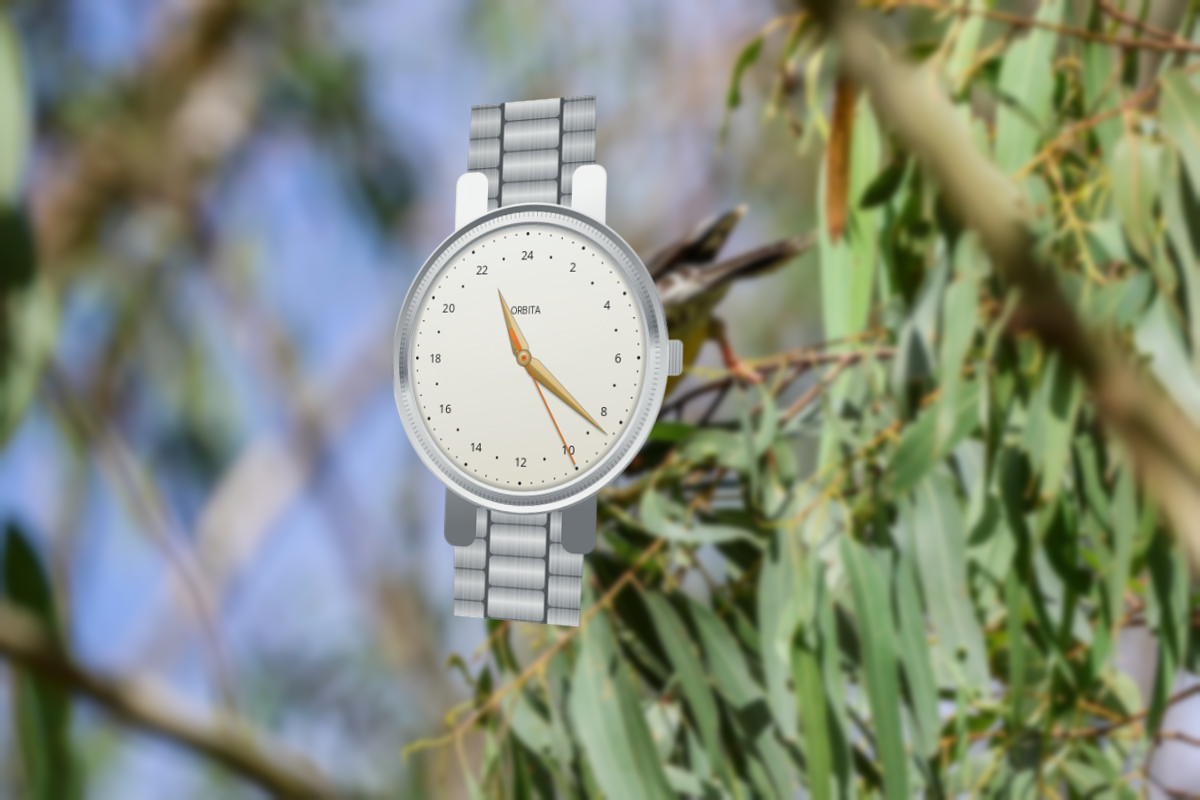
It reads **22:21:25**
